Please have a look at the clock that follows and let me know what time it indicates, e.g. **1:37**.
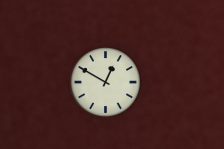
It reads **12:50**
